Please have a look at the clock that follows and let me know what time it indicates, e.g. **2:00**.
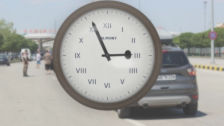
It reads **2:56**
